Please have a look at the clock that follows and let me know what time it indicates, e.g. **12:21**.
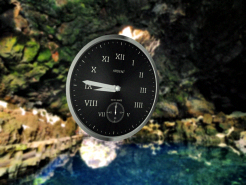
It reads **8:46**
